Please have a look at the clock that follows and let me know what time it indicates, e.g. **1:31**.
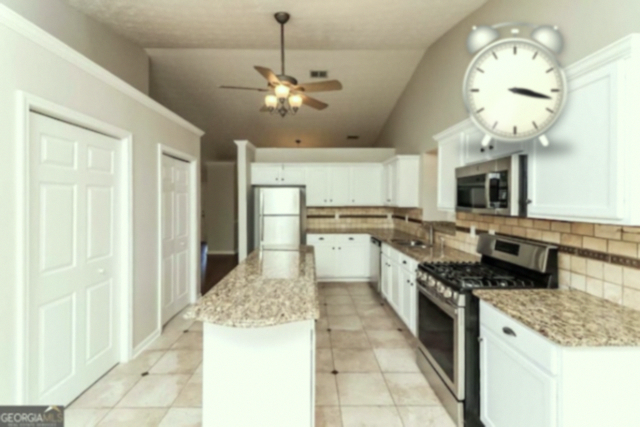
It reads **3:17**
